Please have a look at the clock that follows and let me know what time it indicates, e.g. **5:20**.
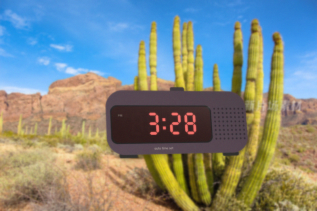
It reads **3:28**
